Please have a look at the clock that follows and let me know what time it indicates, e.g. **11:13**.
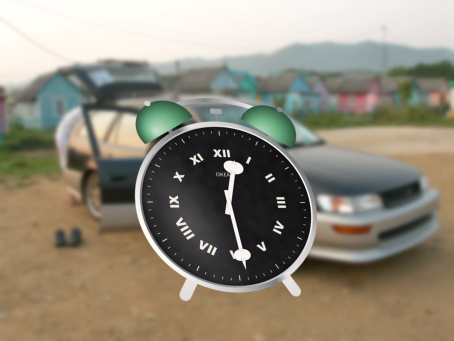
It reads **12:29**
